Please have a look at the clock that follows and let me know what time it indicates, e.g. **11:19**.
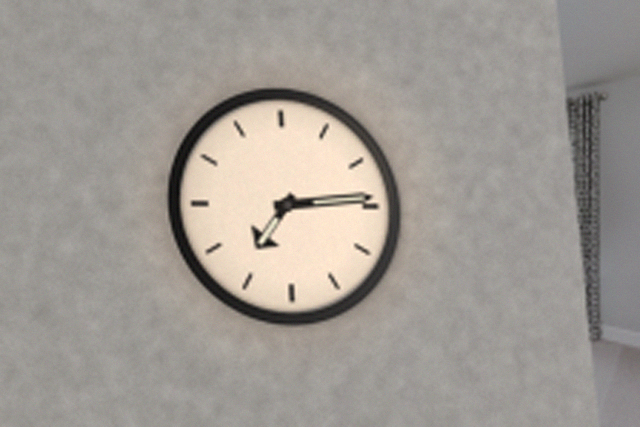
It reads **7:14**
